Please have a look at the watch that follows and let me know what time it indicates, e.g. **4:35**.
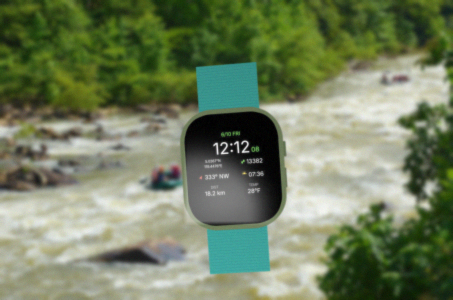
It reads **12:12**
